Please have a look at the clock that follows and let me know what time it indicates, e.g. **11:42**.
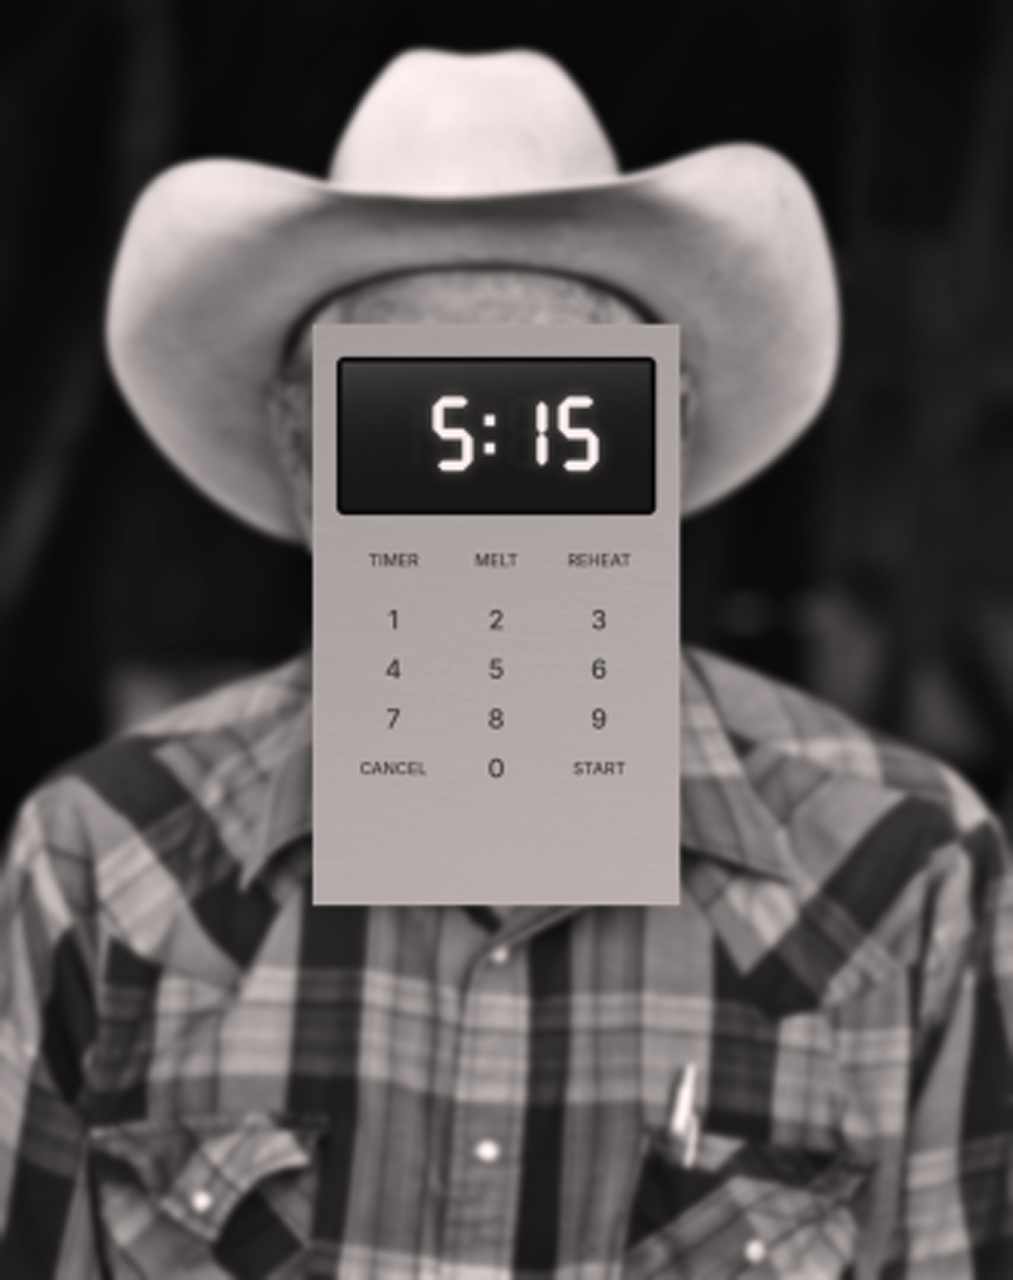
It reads **5:15**
